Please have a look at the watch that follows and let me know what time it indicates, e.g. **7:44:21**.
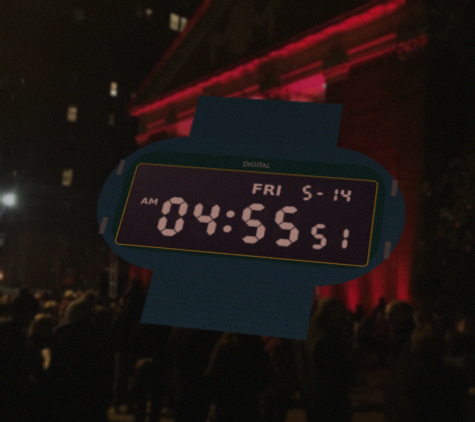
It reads **4:55:51**
